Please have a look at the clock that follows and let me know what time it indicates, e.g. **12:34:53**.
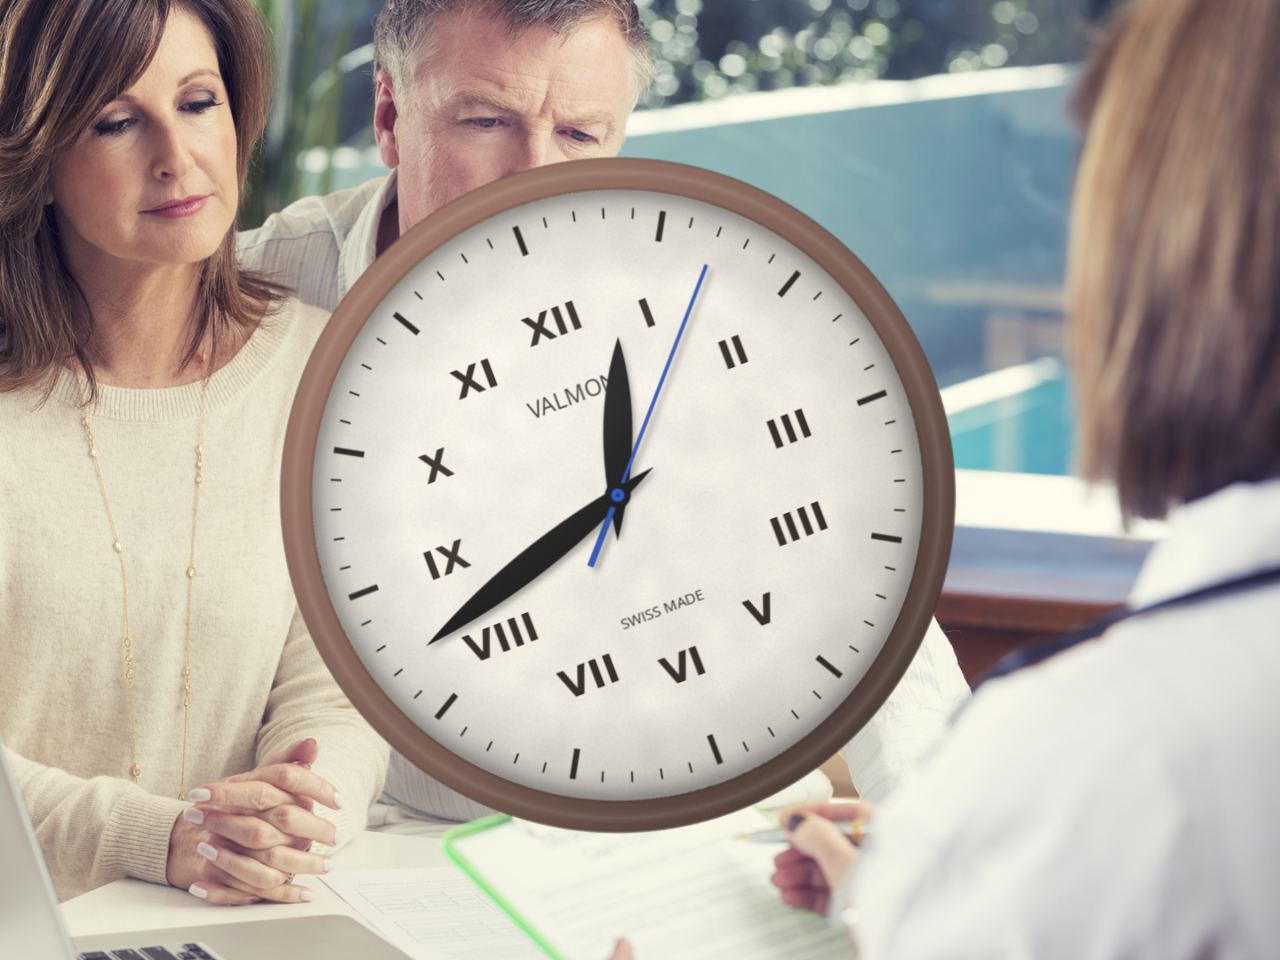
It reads **12:42:07**
